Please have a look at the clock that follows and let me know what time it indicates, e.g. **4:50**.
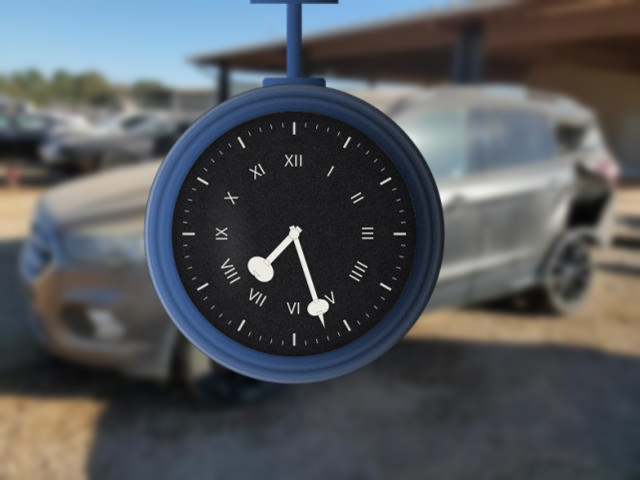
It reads **7:27**
